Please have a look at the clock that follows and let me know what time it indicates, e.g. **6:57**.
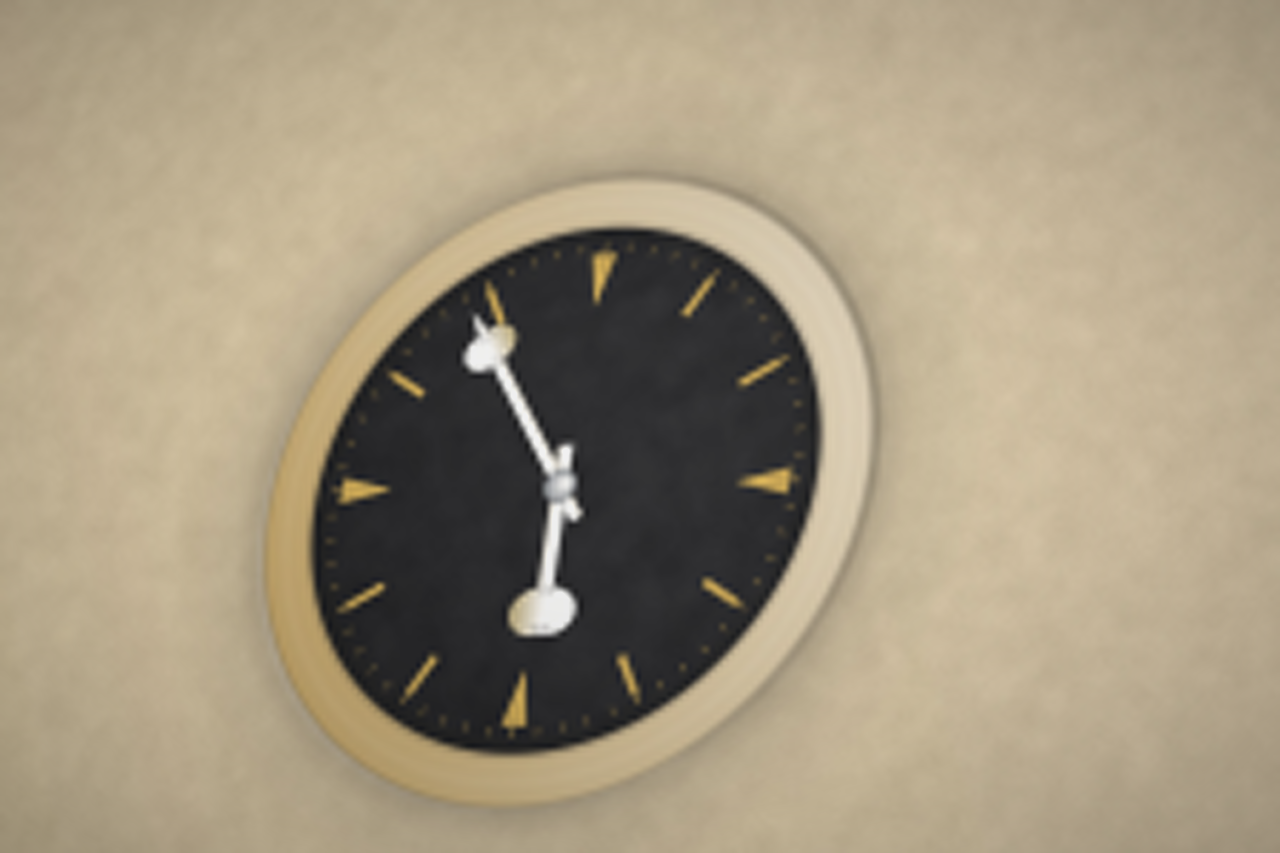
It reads **5:54**
